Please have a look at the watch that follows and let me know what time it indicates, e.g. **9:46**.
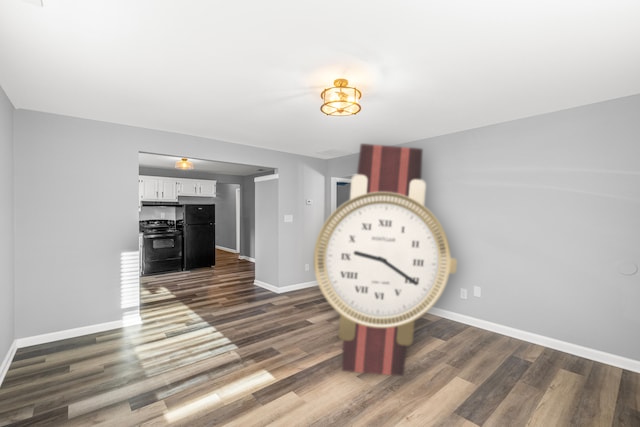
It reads **9:20**
